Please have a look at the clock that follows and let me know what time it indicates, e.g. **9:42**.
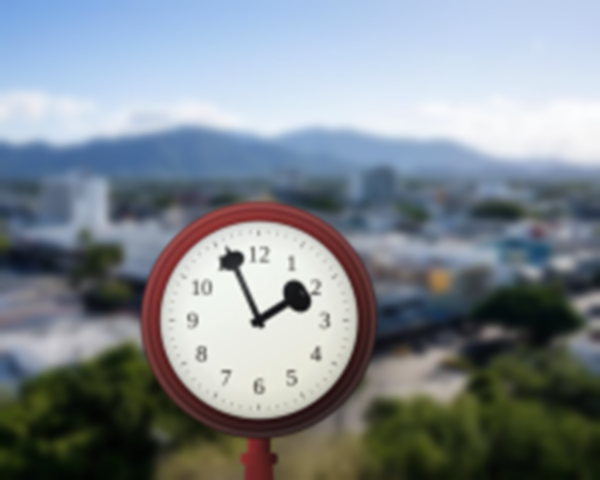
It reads **1:56**
